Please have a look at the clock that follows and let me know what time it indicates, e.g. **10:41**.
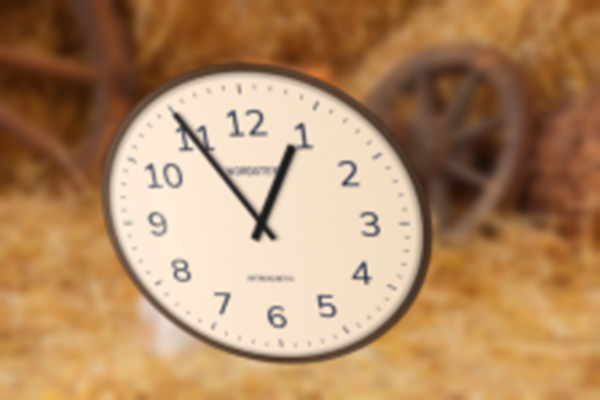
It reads **12:55**
